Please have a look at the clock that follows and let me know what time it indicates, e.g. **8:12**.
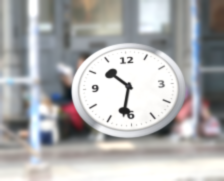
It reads **10:32**
